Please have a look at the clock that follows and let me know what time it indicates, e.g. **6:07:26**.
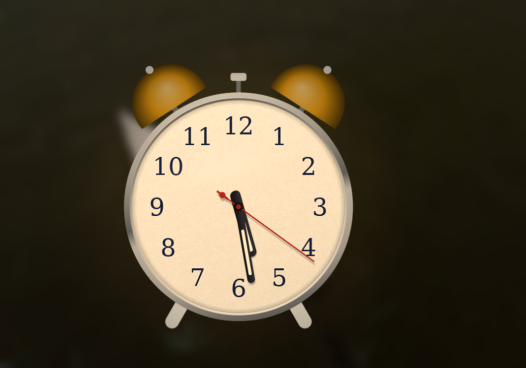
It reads **5:28:21**
